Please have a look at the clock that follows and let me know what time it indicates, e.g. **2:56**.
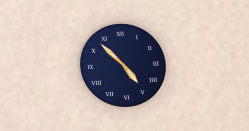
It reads **4:53**
